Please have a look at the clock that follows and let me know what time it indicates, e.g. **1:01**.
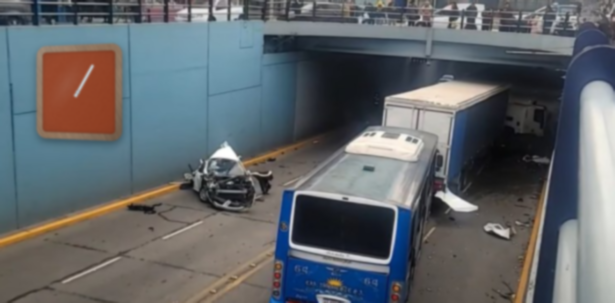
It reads **1:05**
